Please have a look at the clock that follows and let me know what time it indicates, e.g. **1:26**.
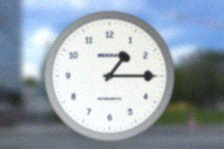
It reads **1:15**
